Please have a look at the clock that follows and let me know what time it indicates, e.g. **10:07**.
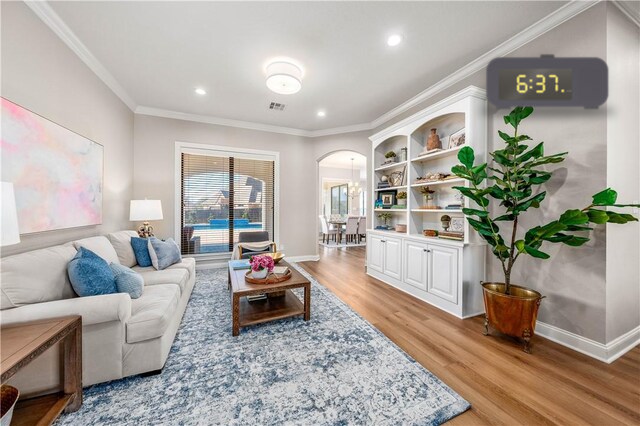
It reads **6:37**
